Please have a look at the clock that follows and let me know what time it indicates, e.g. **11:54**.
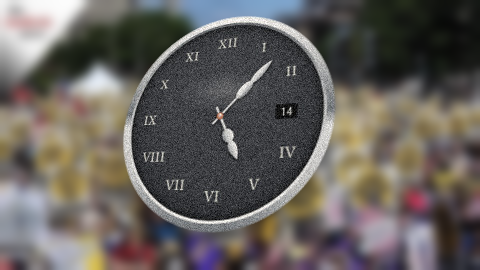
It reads **5:07**
